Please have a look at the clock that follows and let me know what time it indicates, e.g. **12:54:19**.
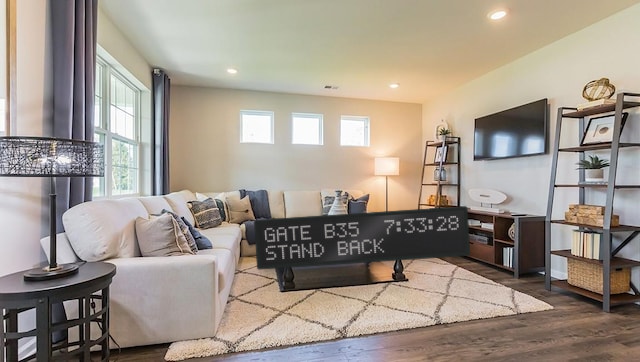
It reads **7:33:28**
